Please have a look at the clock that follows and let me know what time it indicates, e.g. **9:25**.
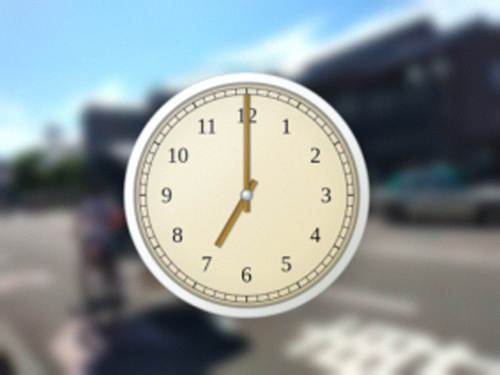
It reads **7:00**
